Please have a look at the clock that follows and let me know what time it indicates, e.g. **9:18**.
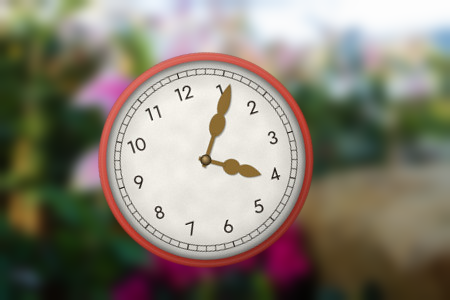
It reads **4:06**
